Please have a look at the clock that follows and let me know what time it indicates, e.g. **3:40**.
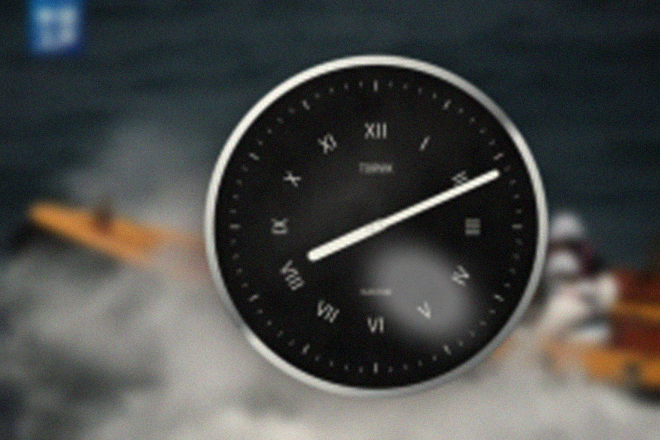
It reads **8:11**
